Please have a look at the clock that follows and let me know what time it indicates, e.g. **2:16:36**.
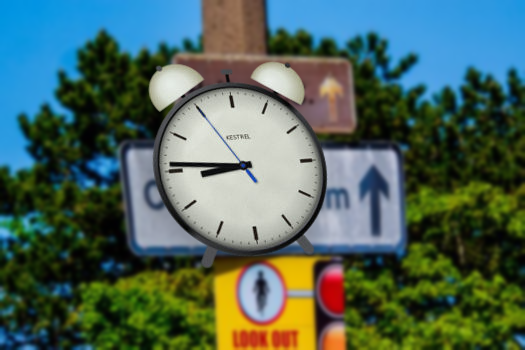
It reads **8:45:55**
